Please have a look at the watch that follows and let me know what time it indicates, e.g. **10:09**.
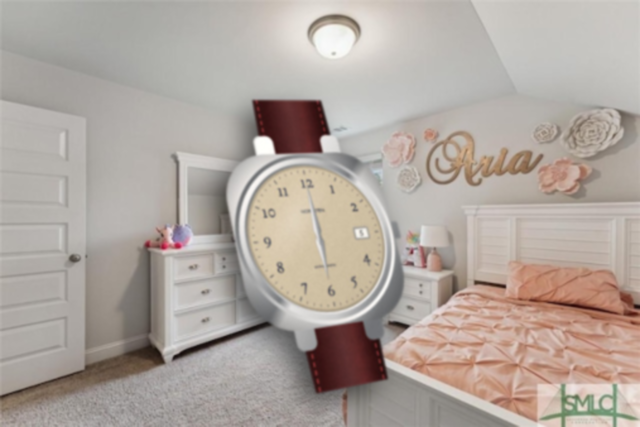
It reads **6:00**
